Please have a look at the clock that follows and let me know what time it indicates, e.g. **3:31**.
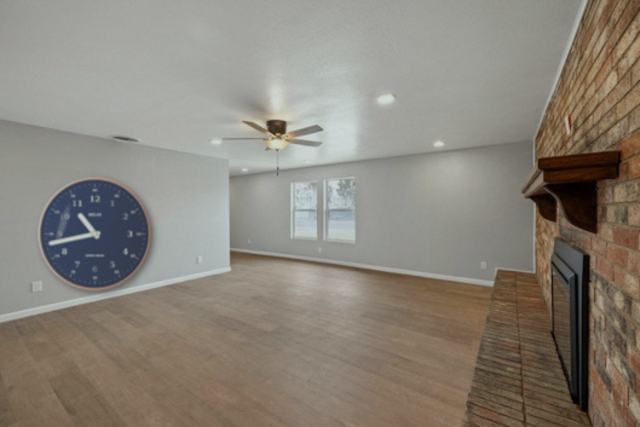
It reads **10:43**
